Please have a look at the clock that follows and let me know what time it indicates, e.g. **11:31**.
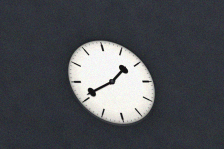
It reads **1:41**
